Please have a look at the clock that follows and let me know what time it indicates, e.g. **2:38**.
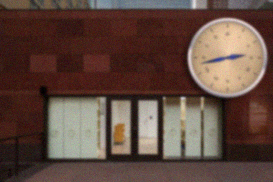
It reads **2:43**
